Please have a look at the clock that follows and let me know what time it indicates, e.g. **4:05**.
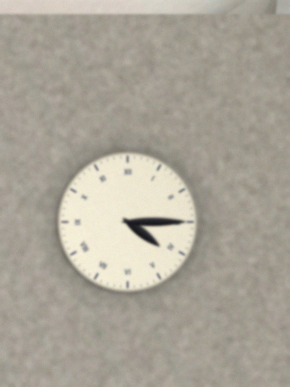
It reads **4:15**
